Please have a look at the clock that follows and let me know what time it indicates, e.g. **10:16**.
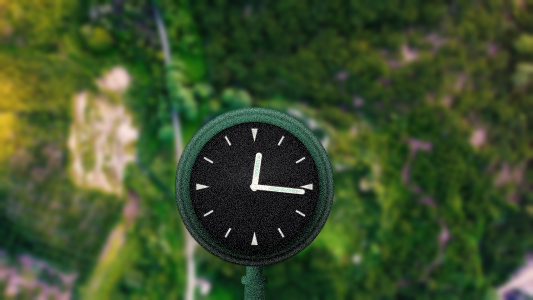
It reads **12:16**
